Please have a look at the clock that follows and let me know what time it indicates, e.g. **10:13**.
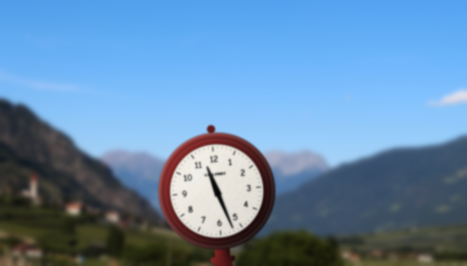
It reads **11:27**
